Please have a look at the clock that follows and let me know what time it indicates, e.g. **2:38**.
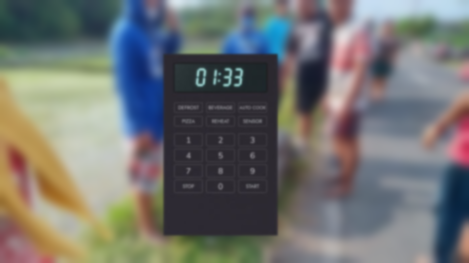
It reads **1:33**
